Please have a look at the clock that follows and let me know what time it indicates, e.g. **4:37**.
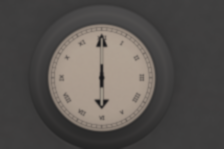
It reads **6:00**
